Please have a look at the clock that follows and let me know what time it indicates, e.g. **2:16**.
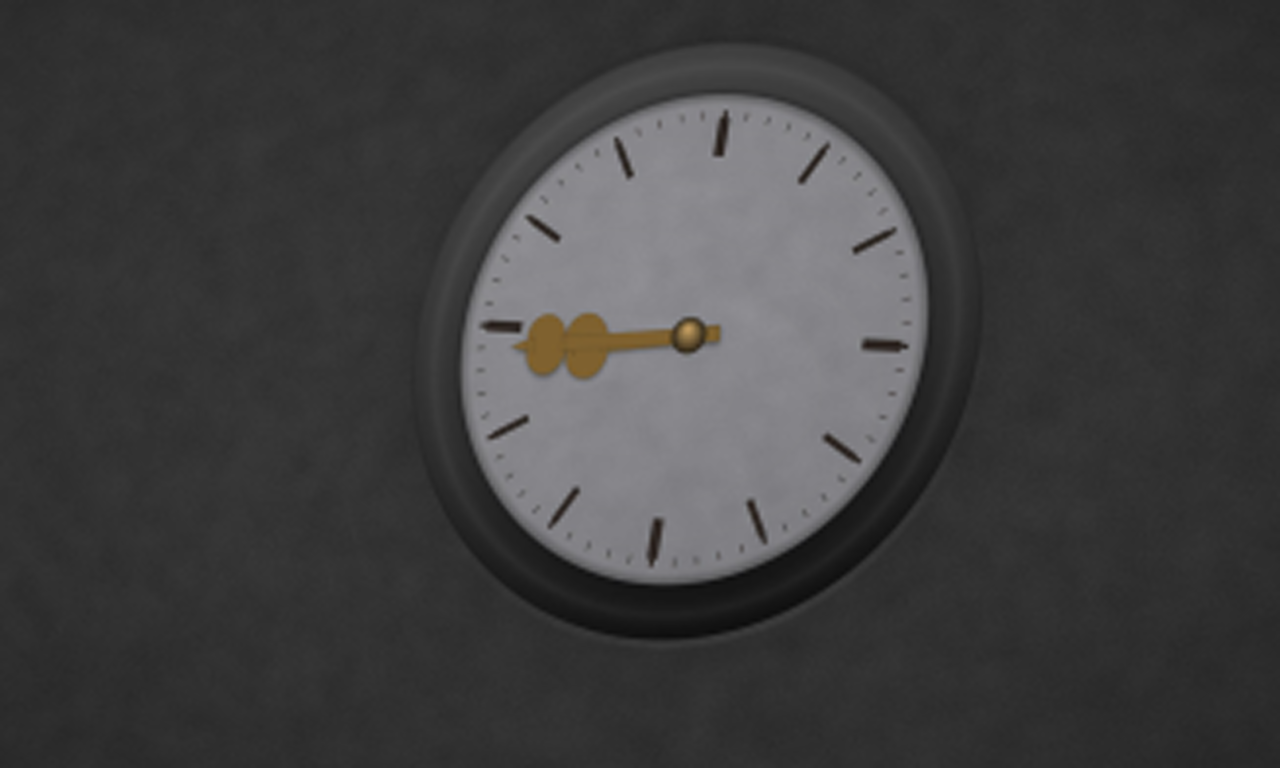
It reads **8:44**
